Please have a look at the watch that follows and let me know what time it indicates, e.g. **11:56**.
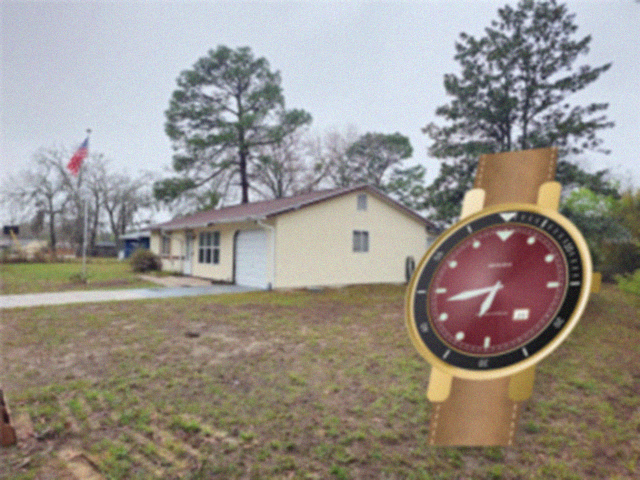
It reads **6:43**
